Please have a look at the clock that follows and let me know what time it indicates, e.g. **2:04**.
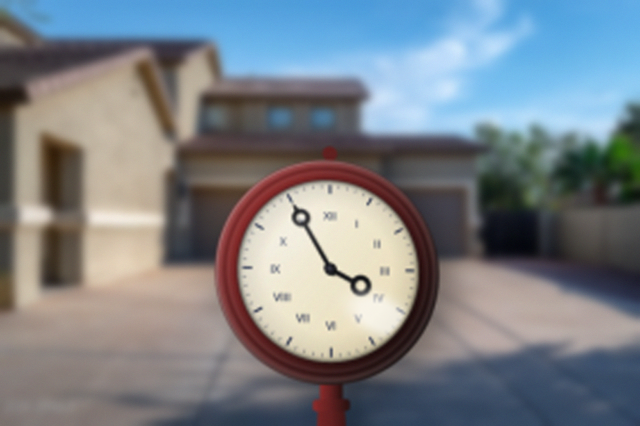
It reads **3:55**
